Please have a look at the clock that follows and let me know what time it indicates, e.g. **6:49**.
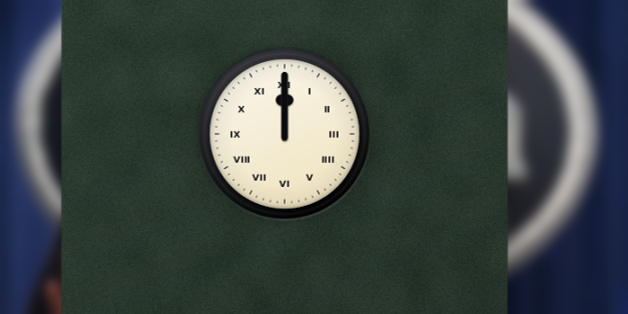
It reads **12:00**
